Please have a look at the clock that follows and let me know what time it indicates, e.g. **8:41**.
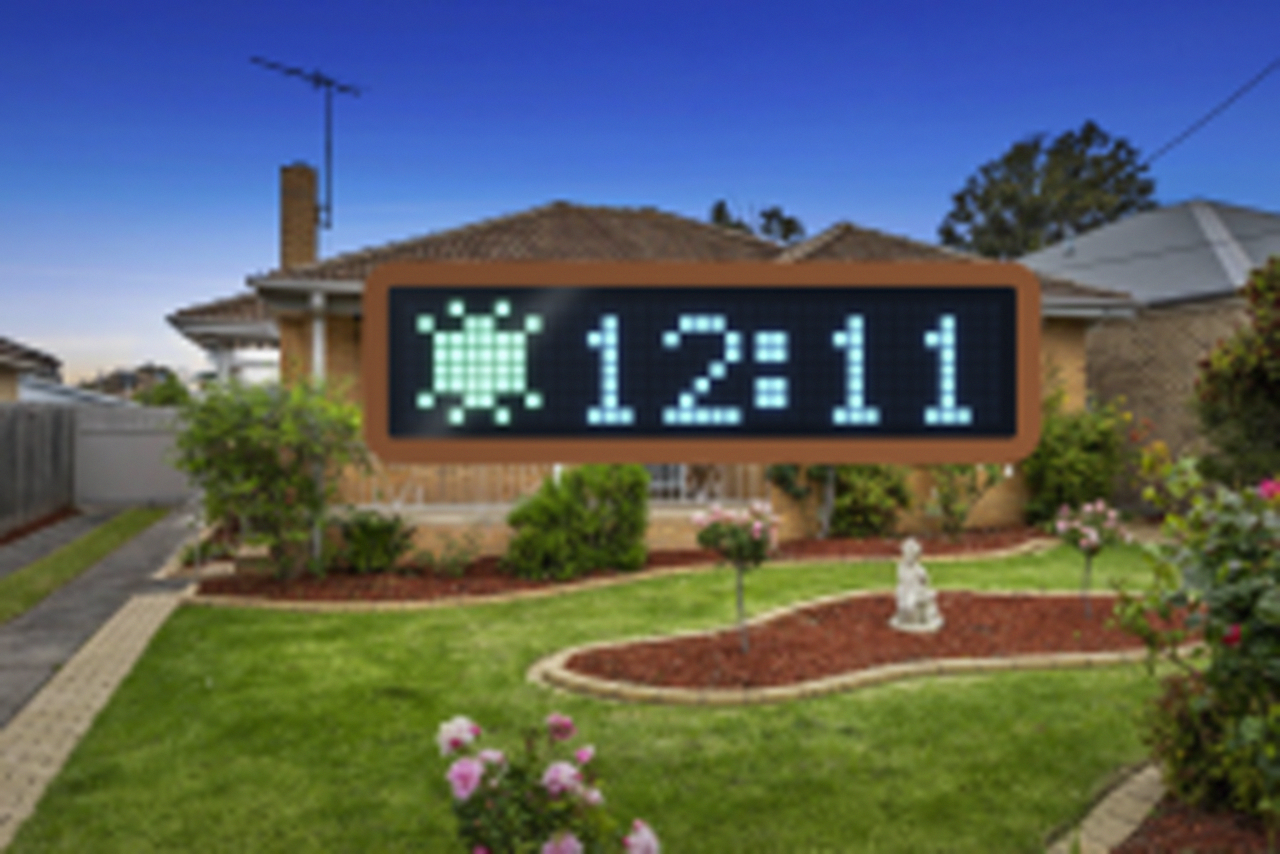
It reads **12:11**
